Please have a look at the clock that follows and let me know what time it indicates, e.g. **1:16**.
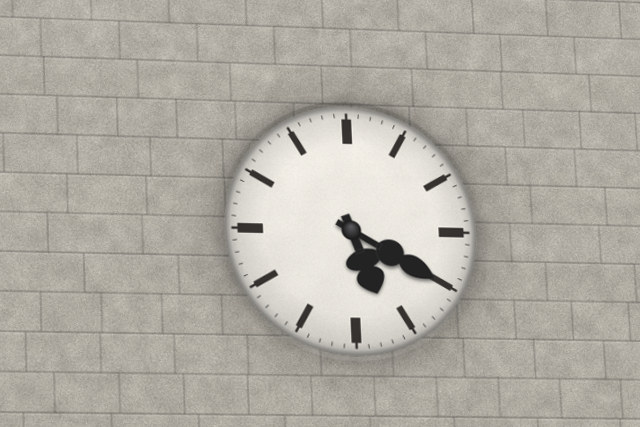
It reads **5:20**
